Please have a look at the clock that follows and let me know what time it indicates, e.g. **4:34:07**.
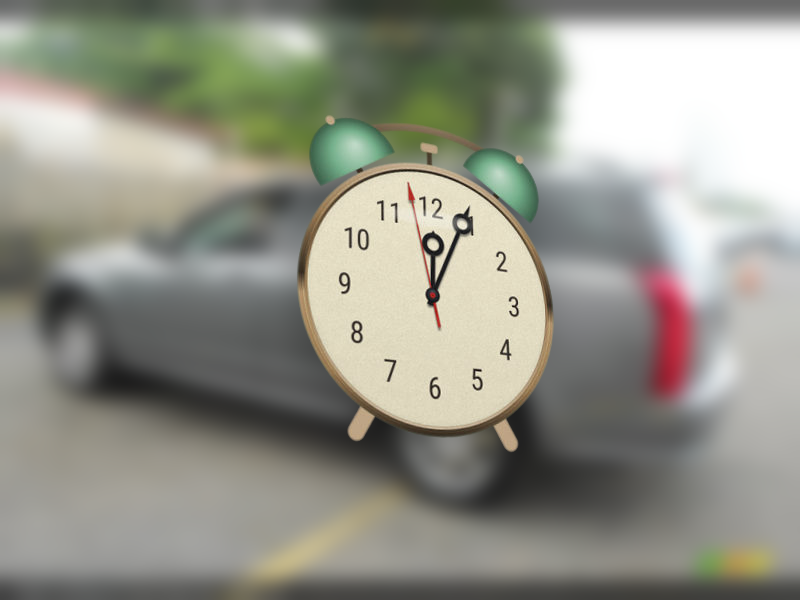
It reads **12:03:58**
